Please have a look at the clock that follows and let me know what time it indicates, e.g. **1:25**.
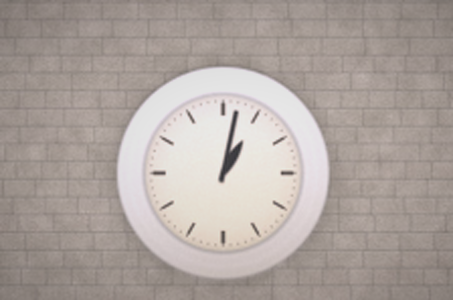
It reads **1:02**
